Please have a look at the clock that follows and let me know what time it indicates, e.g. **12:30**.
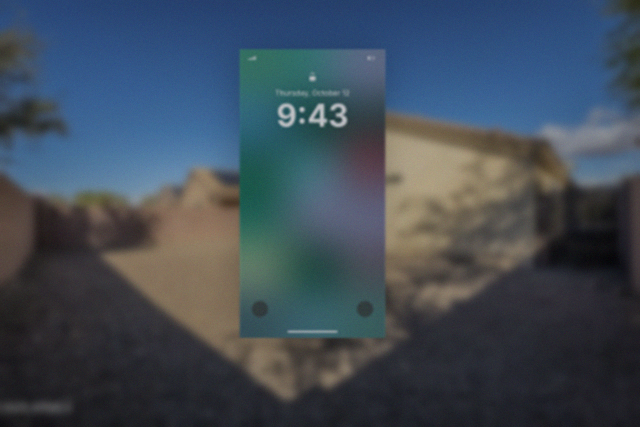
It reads **9:43**
